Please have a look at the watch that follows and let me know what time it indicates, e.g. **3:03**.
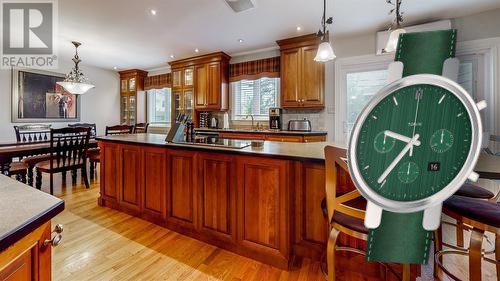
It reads **9:36**
